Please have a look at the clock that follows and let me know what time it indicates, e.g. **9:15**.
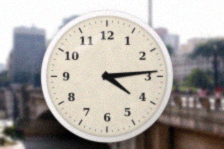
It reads **4:14**
